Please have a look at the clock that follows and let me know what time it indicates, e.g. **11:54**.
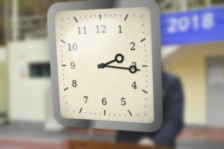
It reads **2:16**
